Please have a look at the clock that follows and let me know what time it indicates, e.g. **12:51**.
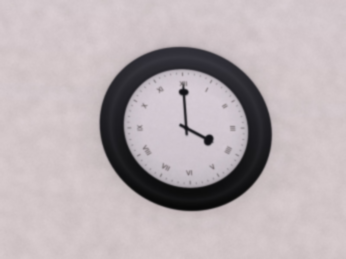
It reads **4:00**
